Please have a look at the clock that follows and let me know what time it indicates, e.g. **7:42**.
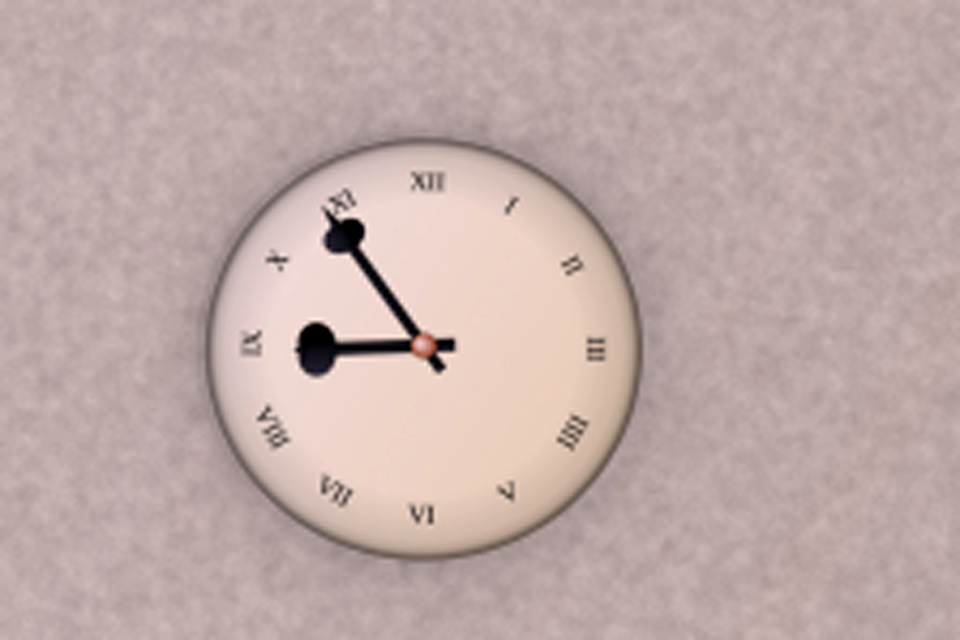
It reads **8:54**
